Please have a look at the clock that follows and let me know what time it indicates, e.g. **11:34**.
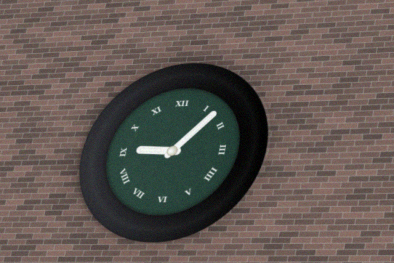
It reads **9:07**
